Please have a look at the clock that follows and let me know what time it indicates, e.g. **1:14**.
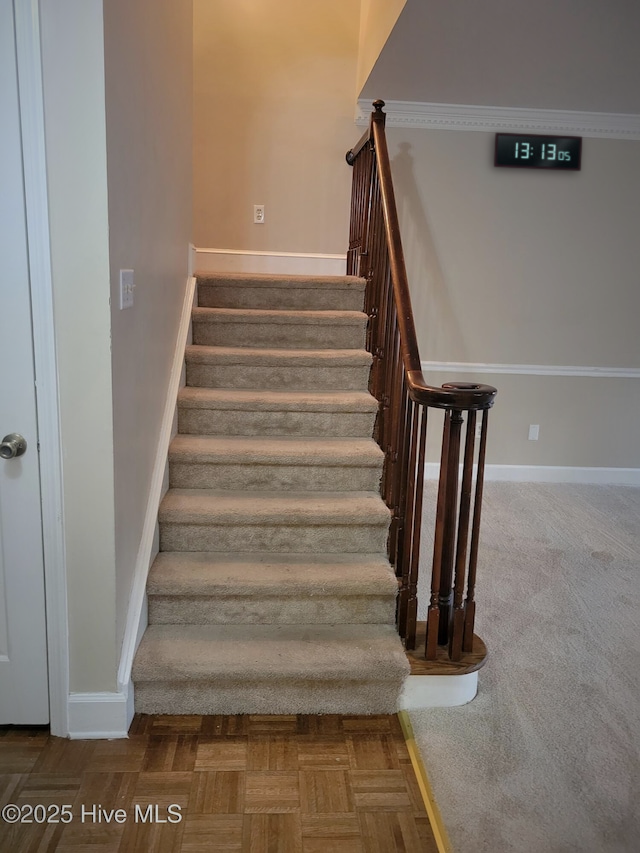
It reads **13:13**
